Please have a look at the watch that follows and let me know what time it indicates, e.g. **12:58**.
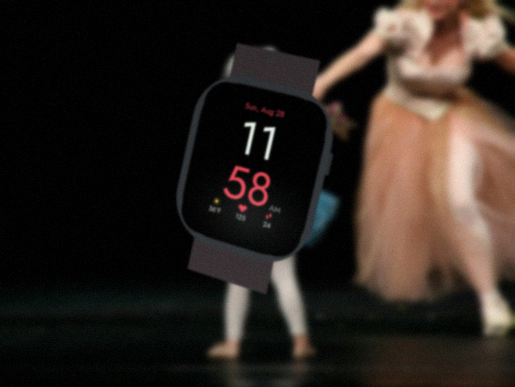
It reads **11:58**
